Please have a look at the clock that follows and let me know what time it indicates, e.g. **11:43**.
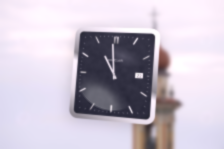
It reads **10:59**
